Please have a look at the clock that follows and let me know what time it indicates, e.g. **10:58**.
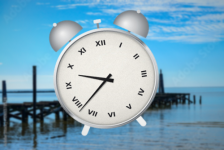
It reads **9:38**
